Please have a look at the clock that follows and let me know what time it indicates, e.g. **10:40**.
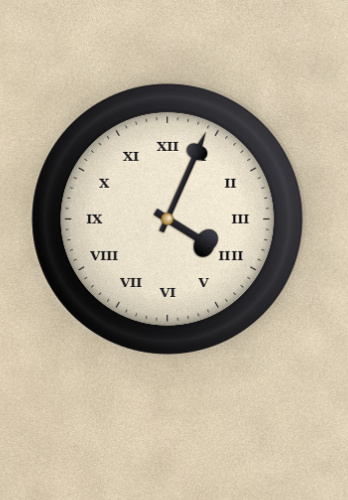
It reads **4:04**
